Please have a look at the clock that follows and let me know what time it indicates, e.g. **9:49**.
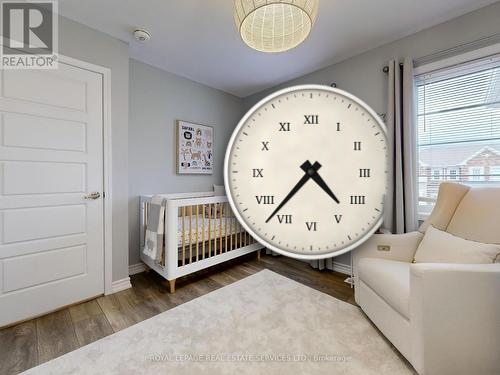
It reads **4:37**
